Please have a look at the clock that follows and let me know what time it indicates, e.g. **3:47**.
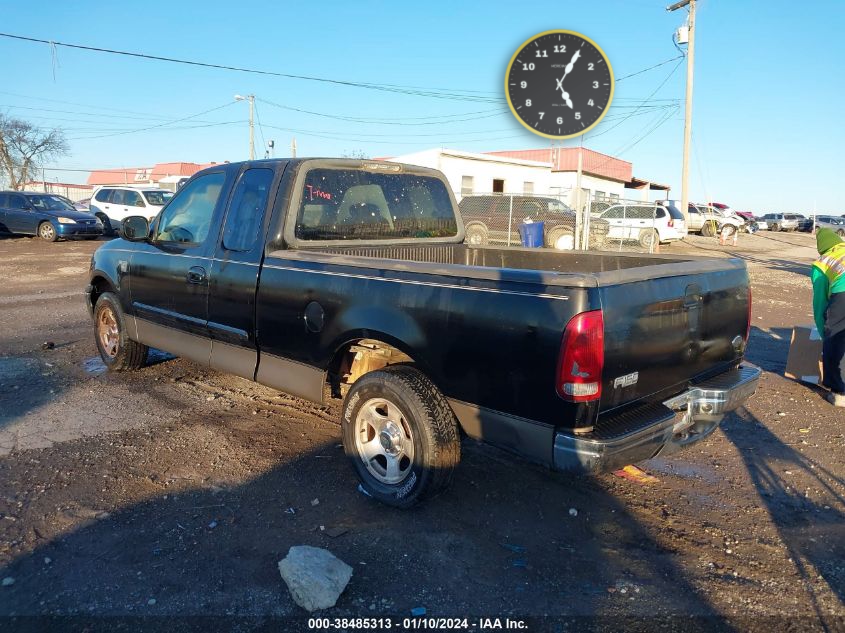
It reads **5:05**
